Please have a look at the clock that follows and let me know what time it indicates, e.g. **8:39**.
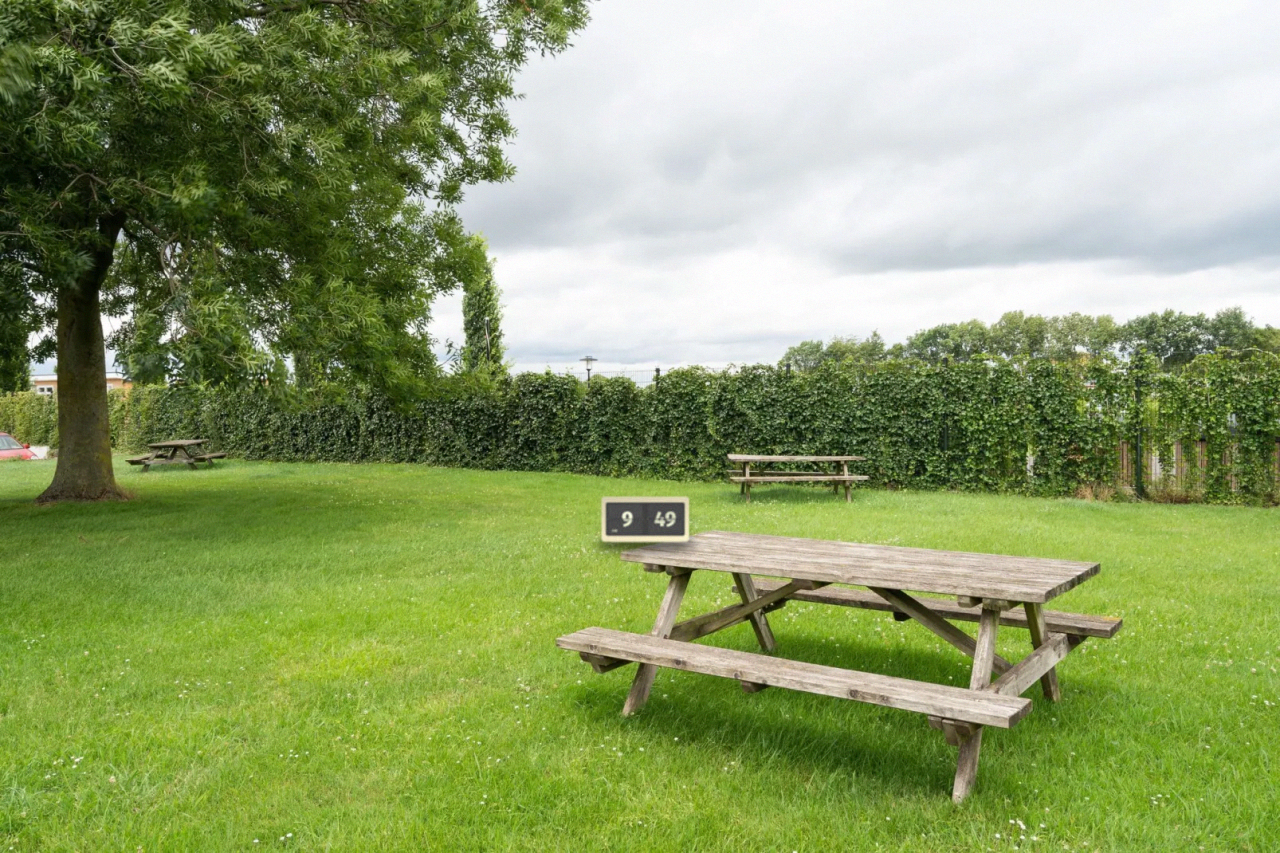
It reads **9:49**
